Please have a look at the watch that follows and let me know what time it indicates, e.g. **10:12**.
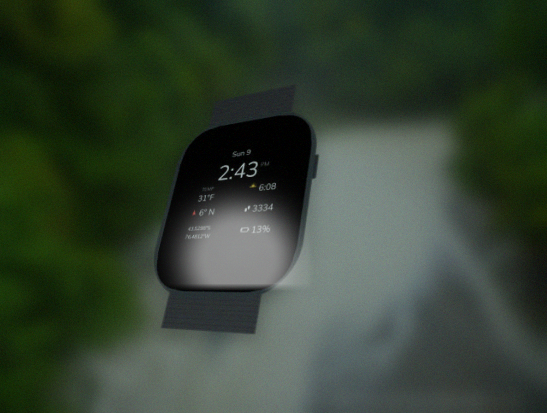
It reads **2:43**
